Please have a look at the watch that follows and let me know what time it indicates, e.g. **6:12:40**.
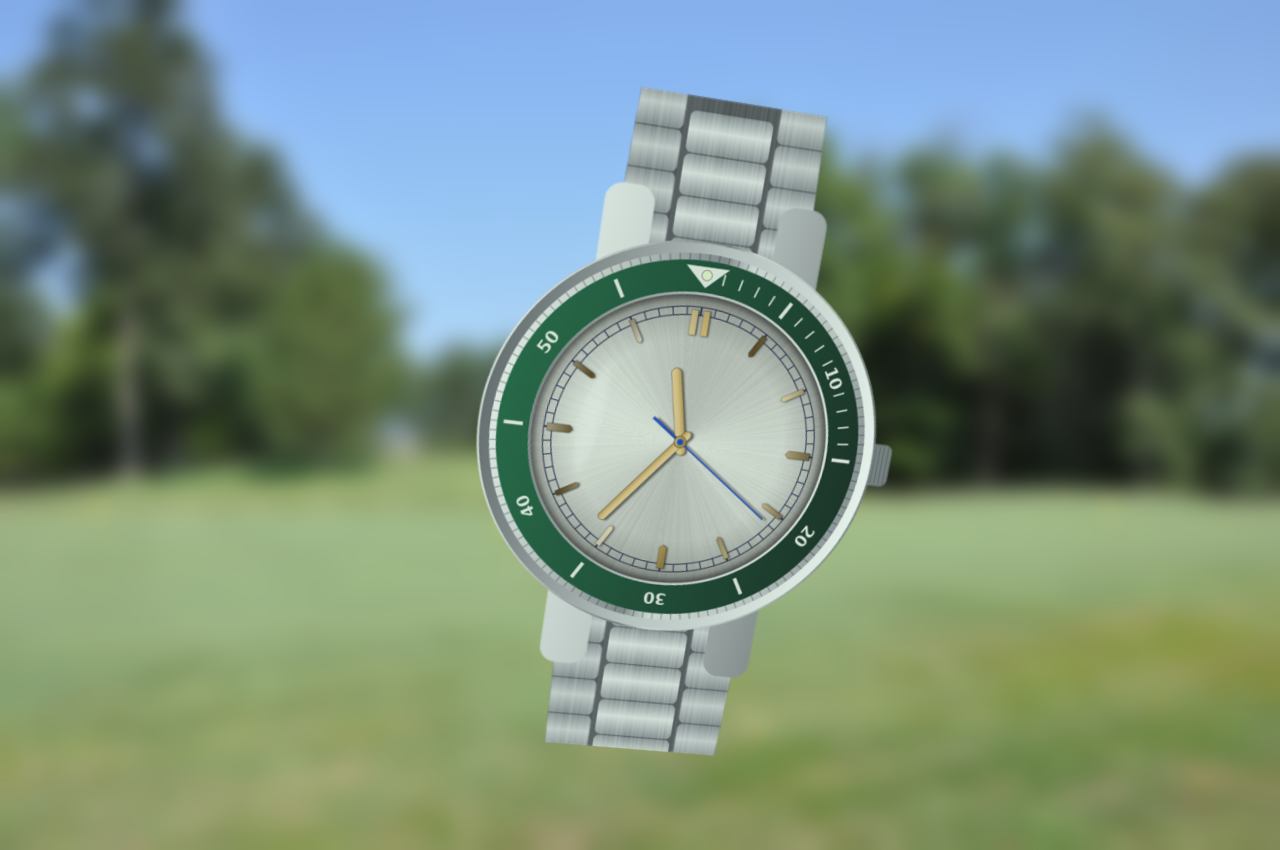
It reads **11:36:21**
